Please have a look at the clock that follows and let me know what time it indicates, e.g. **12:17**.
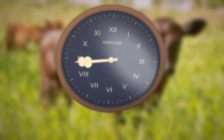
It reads **8:44**
